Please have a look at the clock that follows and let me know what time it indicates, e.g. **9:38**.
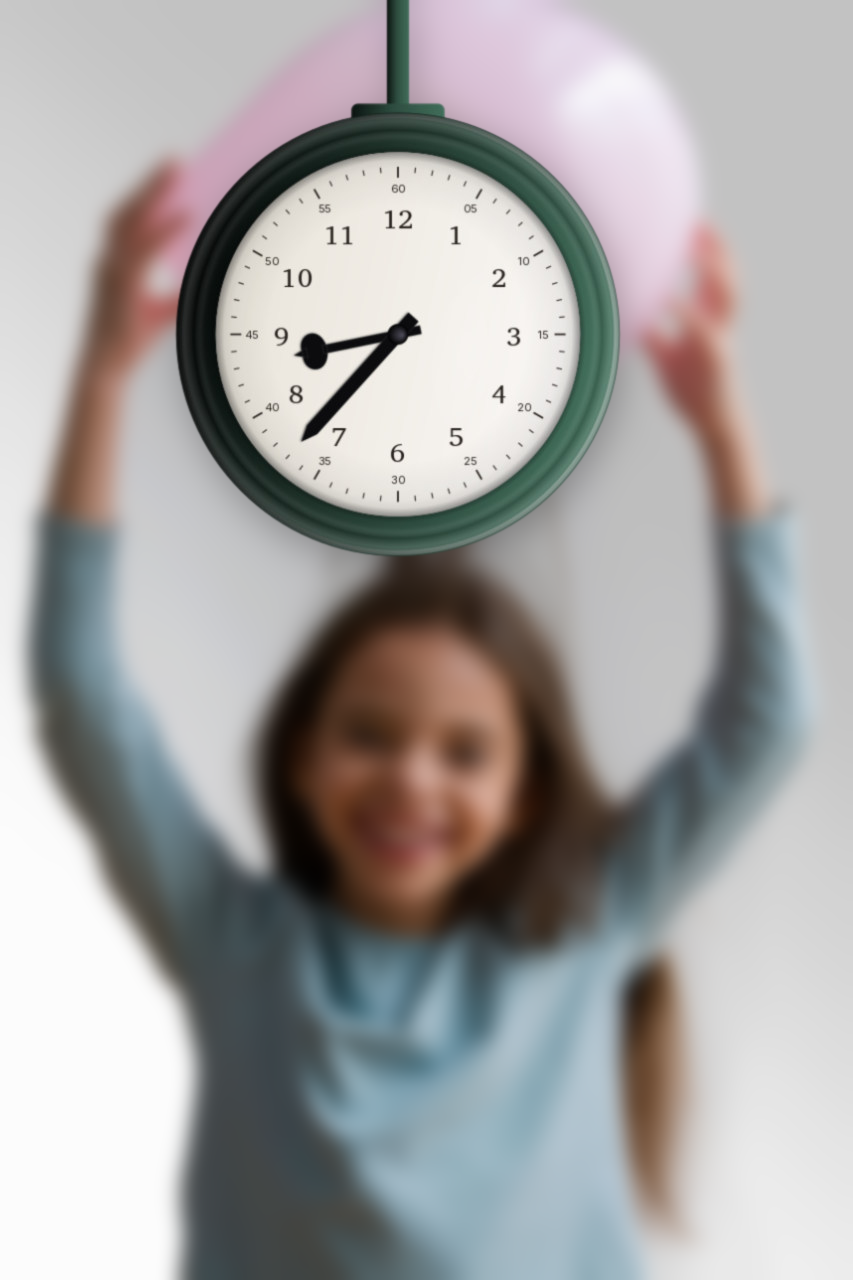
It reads **8:37**
